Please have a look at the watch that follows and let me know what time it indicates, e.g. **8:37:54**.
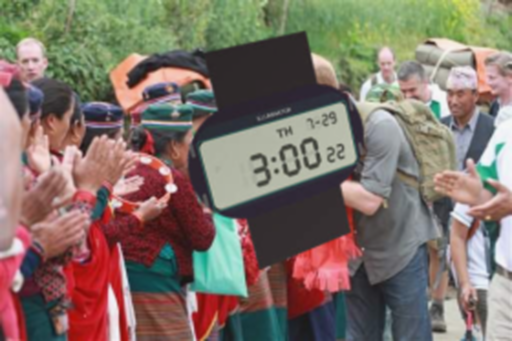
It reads **3:00:22**
